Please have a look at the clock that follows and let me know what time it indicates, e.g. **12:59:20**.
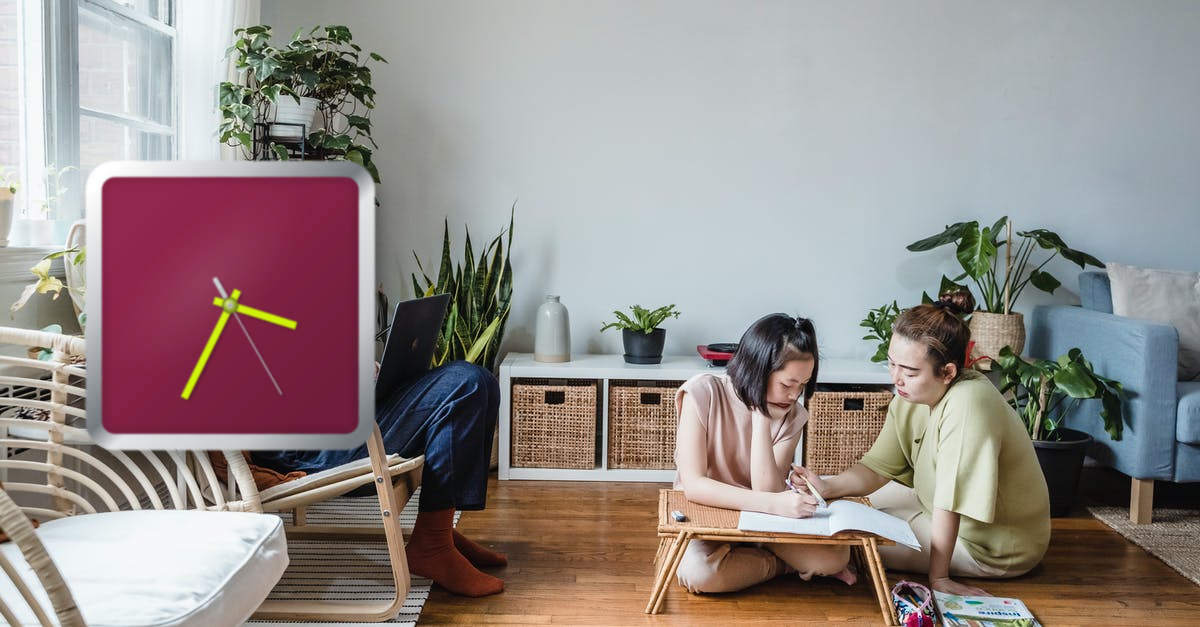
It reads **3:34:25**
